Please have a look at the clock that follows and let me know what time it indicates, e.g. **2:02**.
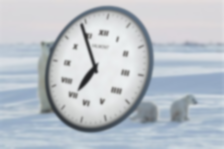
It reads **6:54**
